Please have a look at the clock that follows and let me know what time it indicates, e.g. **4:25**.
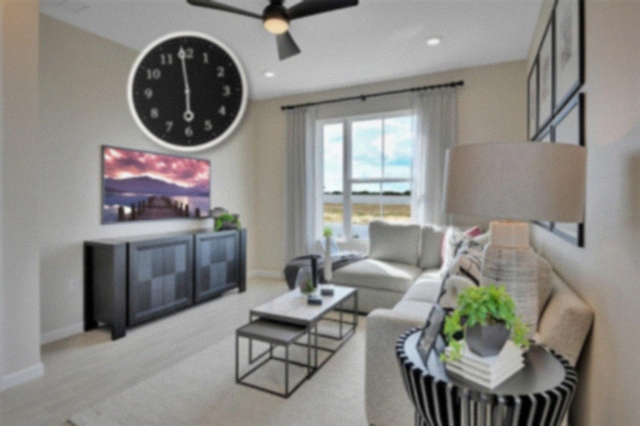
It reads **5:59**
